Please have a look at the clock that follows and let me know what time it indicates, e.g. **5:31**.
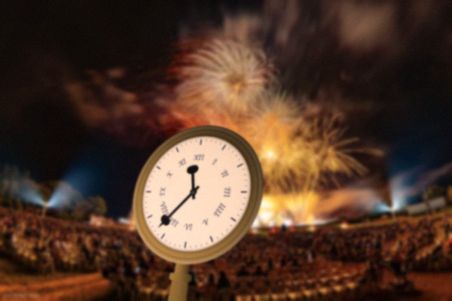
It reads **11:37**
